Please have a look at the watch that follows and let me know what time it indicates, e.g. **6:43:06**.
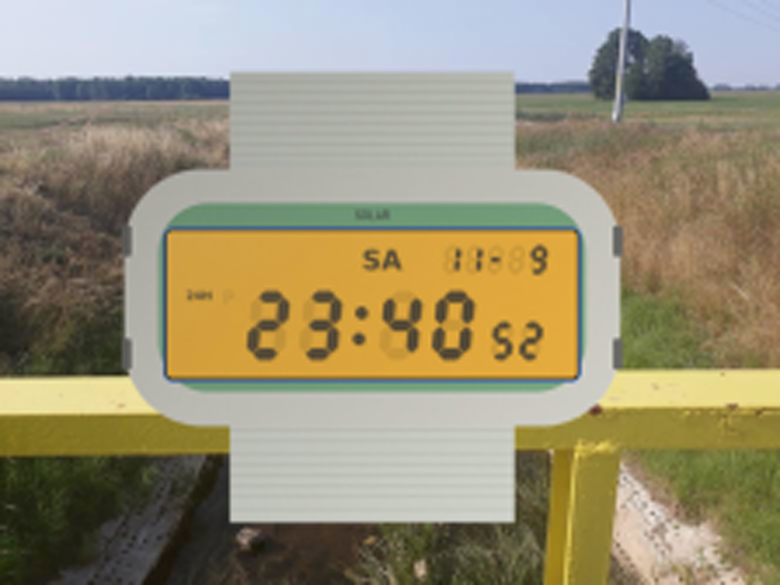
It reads **23:40:52**
